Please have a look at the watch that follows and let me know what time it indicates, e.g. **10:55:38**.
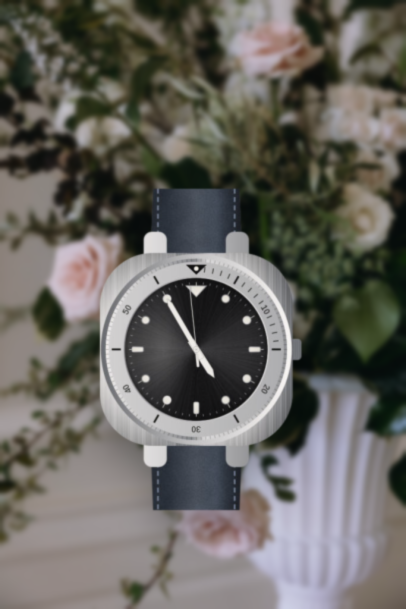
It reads **4:54:59**
